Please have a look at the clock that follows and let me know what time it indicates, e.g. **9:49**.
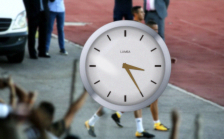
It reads **3:25**
